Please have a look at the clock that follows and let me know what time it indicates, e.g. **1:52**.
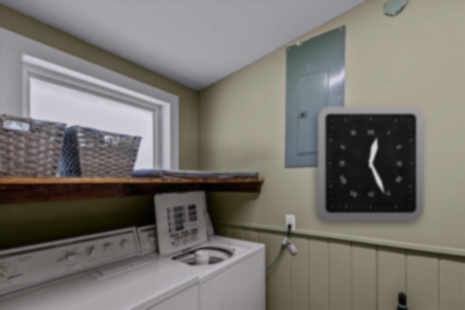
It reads **12:26**
